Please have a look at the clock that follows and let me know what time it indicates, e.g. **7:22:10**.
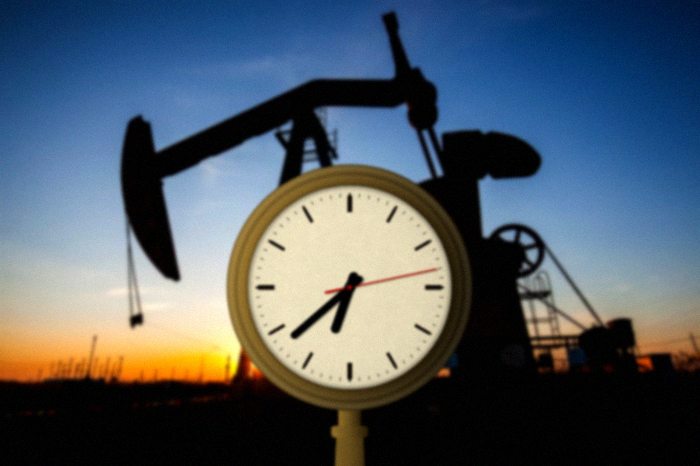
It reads **6:38:13**
